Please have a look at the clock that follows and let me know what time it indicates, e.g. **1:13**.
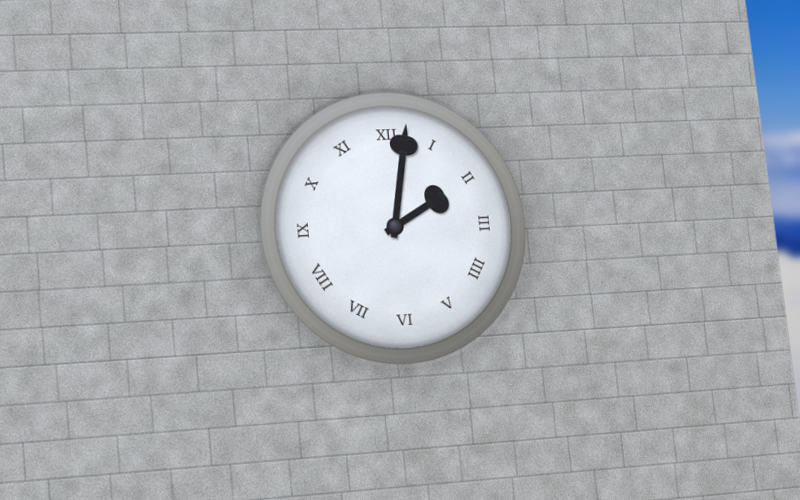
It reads **2:02**
